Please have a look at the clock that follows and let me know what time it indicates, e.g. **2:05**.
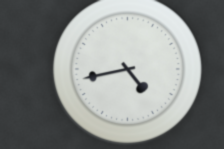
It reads **4:43**
